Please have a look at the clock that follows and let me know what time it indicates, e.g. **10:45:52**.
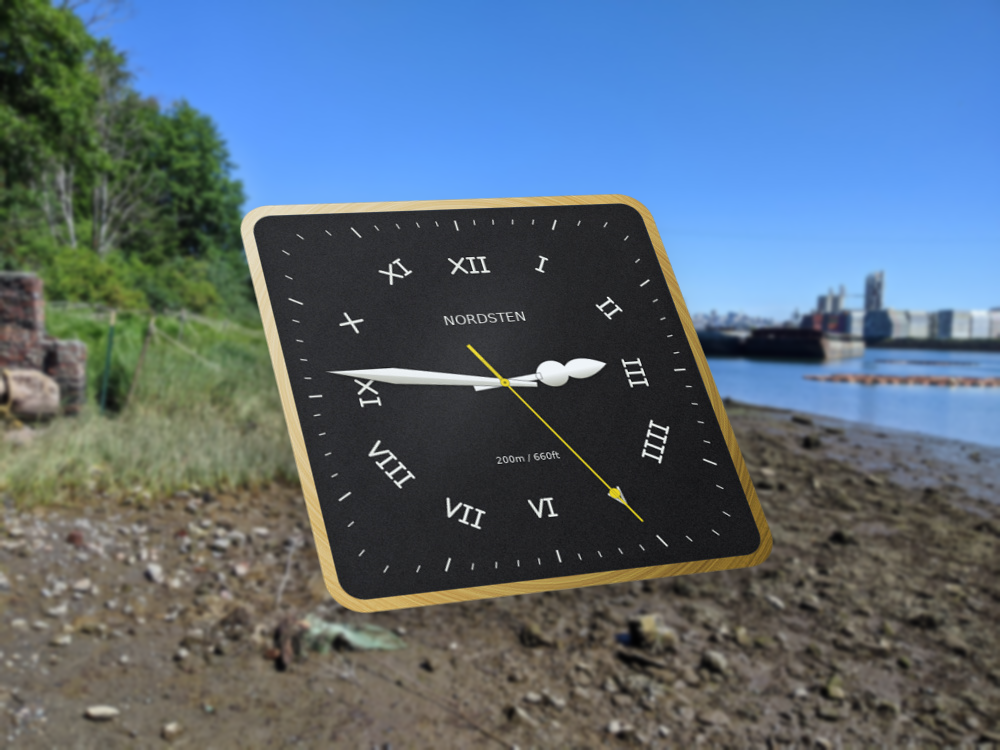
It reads **2:46:25**
